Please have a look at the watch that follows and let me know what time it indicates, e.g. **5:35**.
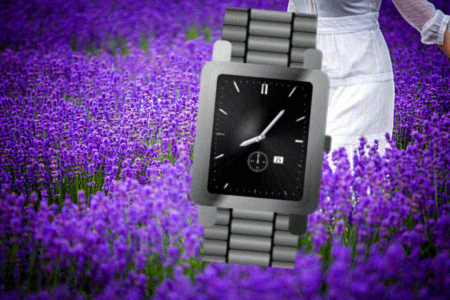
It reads **8:06**
